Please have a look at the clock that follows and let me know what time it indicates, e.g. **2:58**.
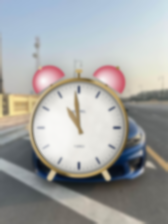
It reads **10:59**
